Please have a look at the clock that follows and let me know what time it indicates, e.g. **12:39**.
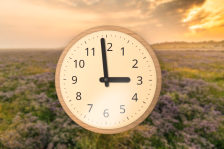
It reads **2:59**
